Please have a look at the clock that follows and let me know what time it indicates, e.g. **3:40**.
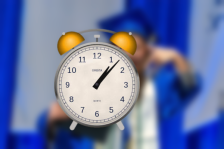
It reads **1:07**
